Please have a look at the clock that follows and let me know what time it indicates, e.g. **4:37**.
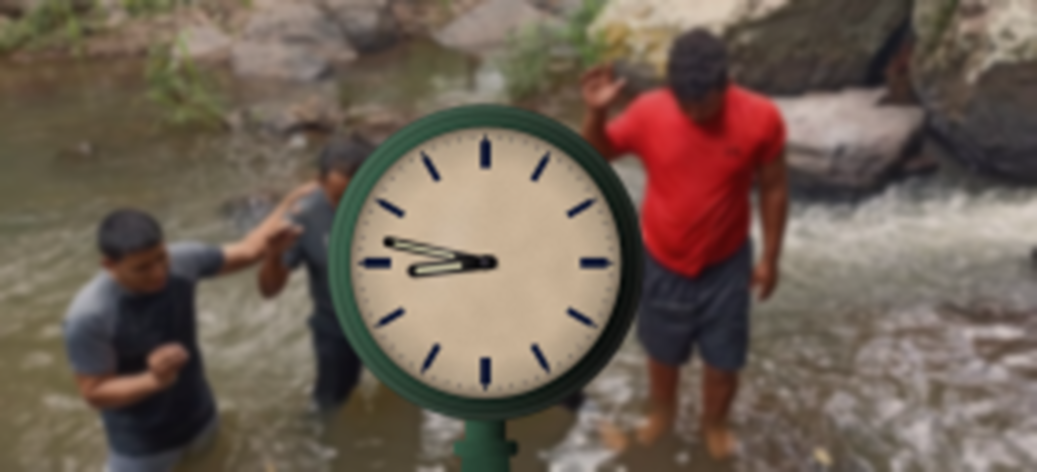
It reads **8:47**
